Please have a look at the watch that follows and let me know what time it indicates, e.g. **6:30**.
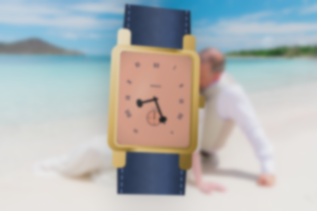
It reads **8:26**
